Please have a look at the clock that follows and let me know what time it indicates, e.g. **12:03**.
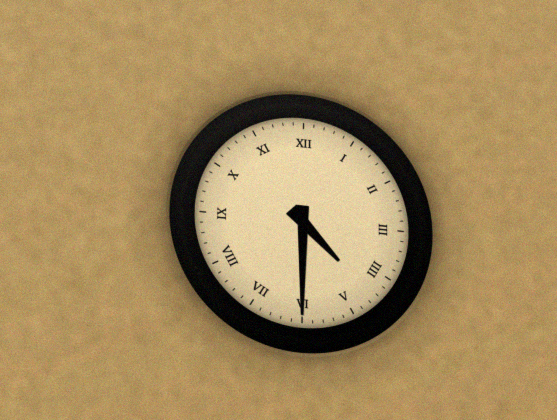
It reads **4:30**
